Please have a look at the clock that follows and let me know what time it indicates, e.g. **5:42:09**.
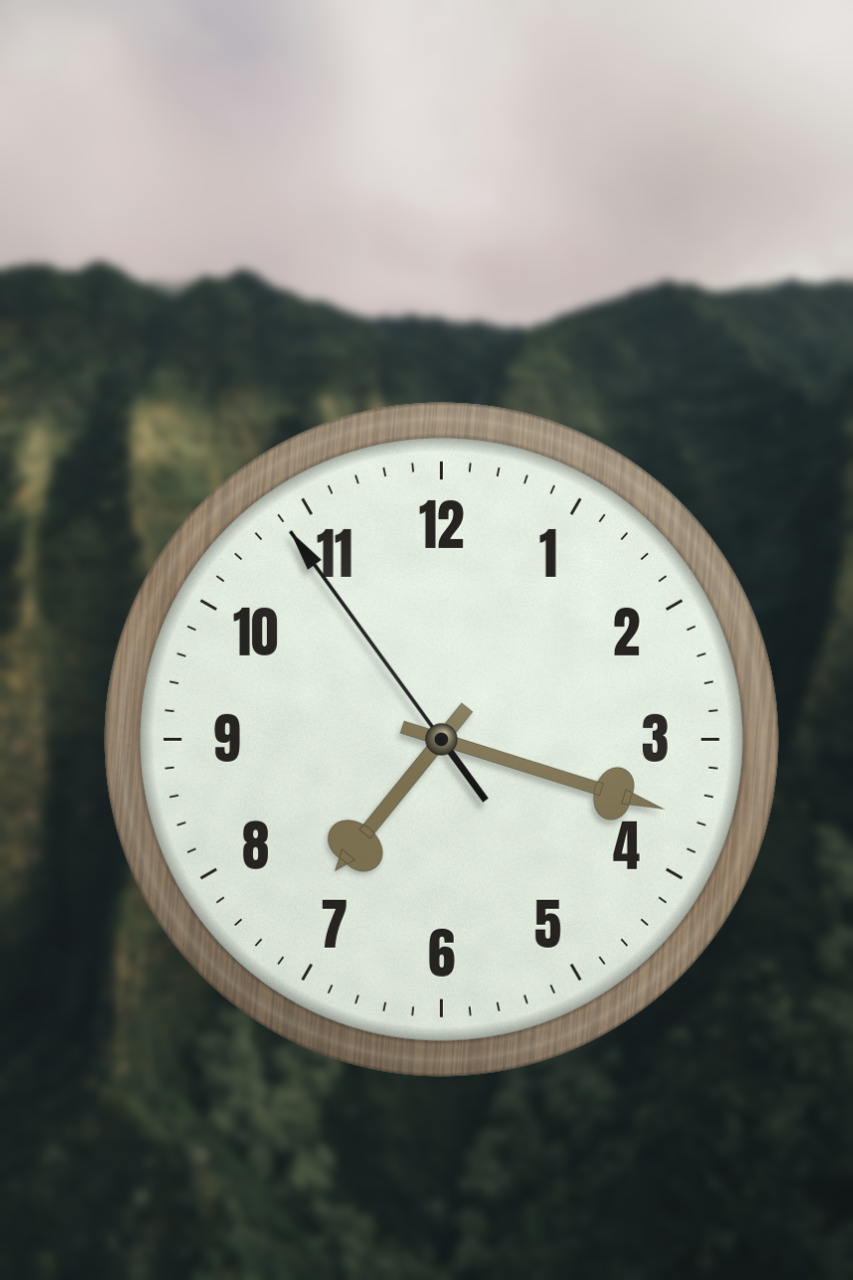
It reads **7:17:54**
